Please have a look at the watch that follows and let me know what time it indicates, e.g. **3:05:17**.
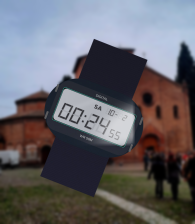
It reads **0:24:55**
